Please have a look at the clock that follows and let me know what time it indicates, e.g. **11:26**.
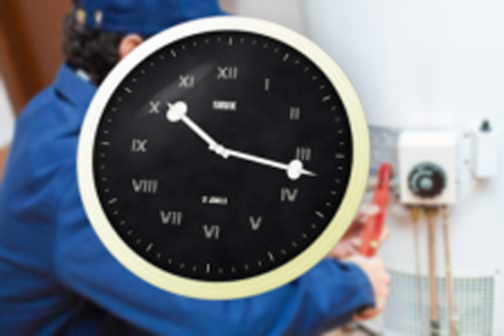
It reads **10:17**
